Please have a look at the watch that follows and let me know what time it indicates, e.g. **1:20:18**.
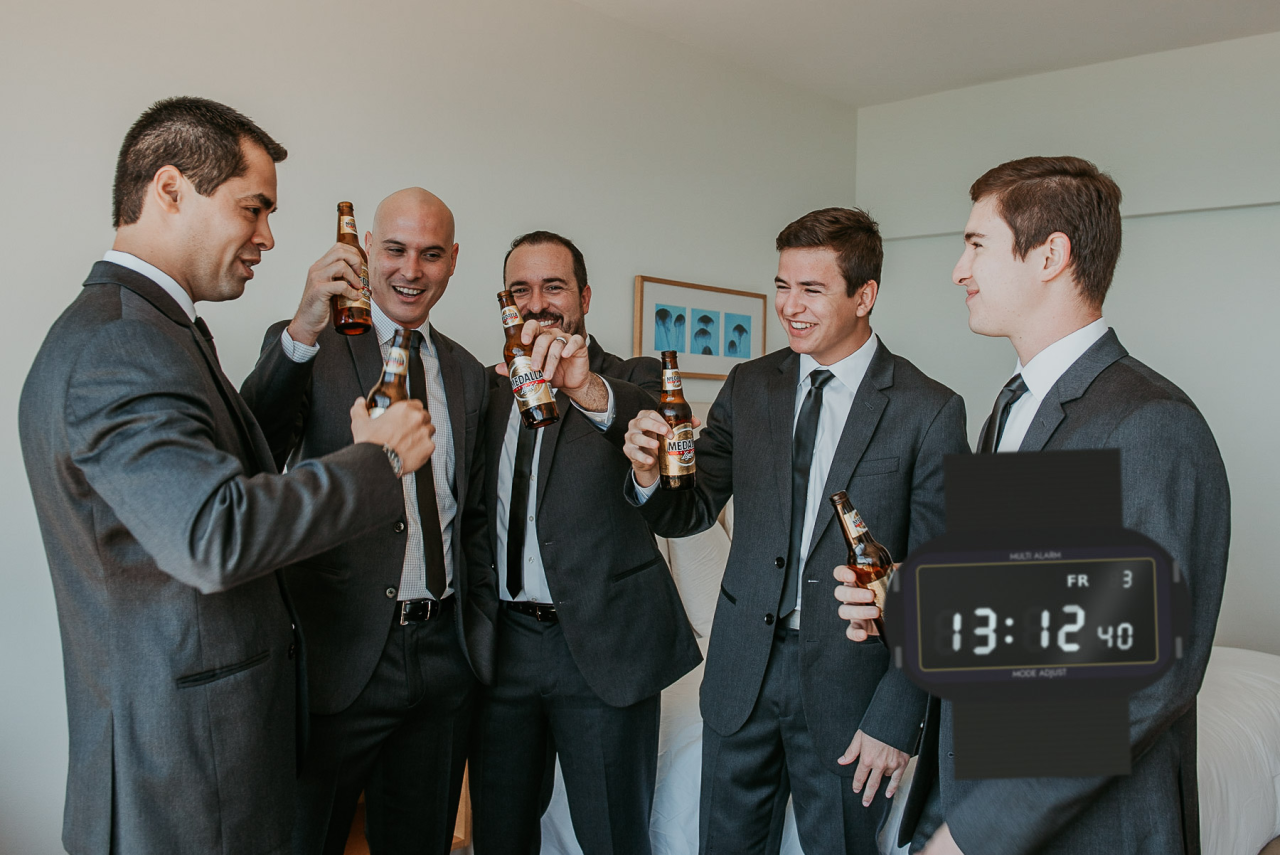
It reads **13:12:40**
